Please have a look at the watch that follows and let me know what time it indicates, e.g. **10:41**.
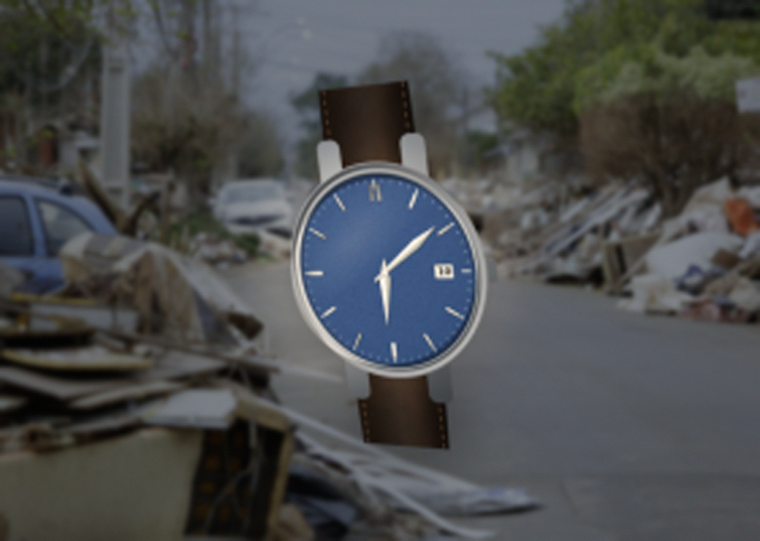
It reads **6:09**
